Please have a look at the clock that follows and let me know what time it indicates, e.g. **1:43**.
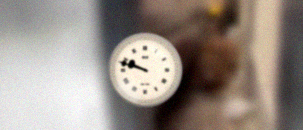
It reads **9:48**
